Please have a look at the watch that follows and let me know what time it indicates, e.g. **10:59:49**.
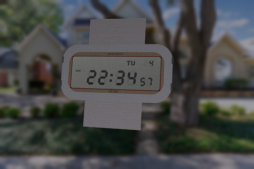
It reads **22:34:57**
